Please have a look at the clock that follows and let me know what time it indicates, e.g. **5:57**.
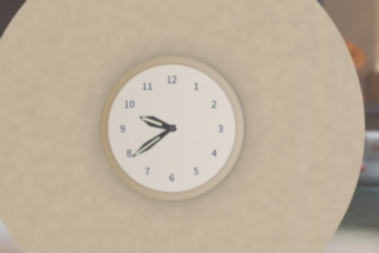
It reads **9:39**
